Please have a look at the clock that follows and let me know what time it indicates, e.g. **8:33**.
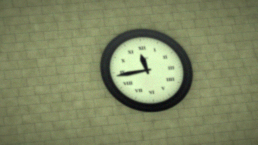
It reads **11:44**
